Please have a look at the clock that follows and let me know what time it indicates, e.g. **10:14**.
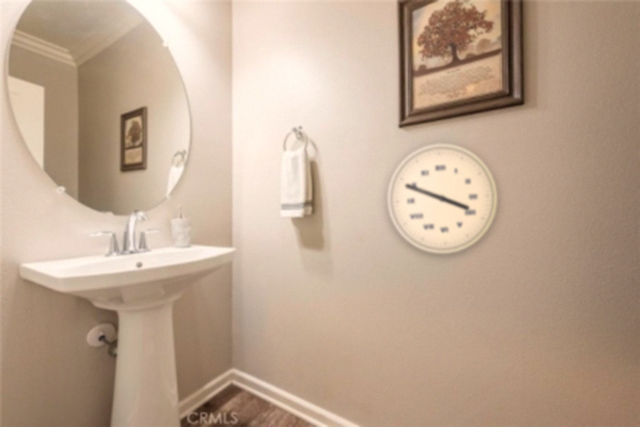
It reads **3:49**
